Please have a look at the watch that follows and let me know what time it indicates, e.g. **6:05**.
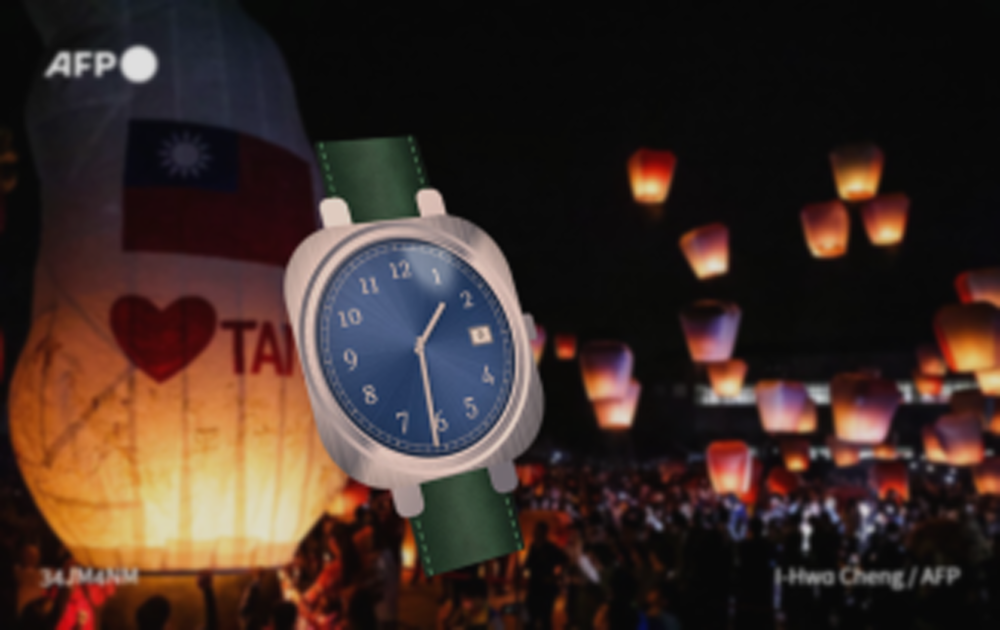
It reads **1:31**
